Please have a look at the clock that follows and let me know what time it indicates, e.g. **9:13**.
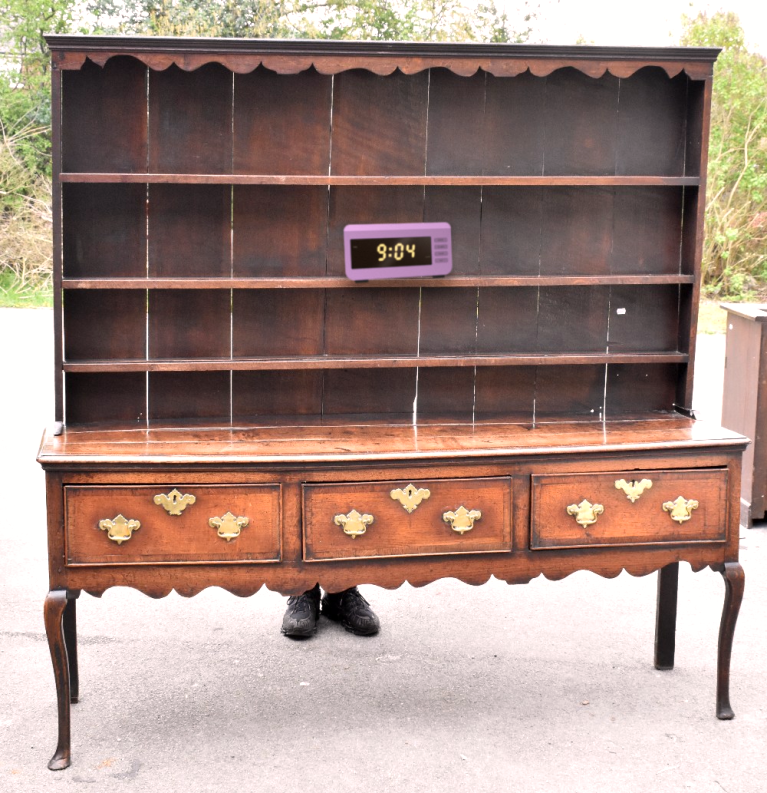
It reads **9:04**
